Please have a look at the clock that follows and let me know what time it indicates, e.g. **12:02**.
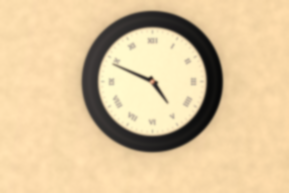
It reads **4:49**
